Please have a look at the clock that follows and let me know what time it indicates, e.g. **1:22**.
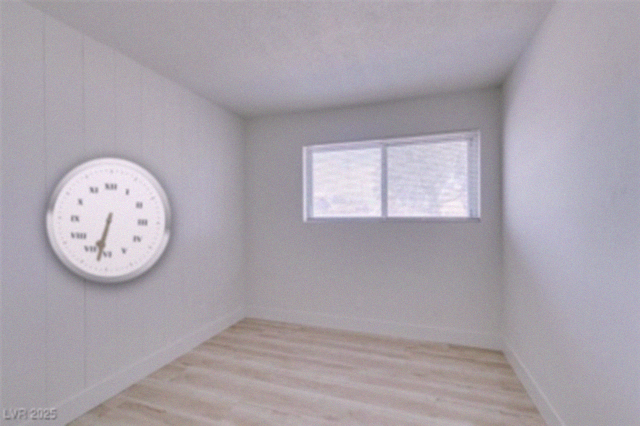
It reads **6:32**
